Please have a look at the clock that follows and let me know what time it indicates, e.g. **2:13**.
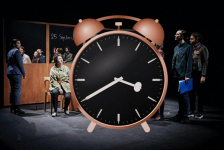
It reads **3:40**
